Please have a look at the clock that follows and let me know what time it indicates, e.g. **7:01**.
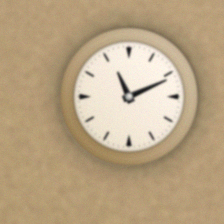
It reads **11:11**
